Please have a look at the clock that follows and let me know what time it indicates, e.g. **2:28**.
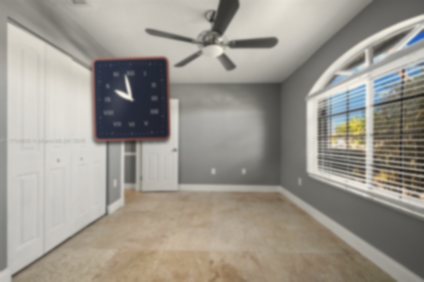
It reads **9:58**
